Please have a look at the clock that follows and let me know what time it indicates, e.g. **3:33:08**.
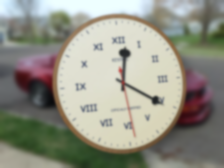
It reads **12:20:29**
